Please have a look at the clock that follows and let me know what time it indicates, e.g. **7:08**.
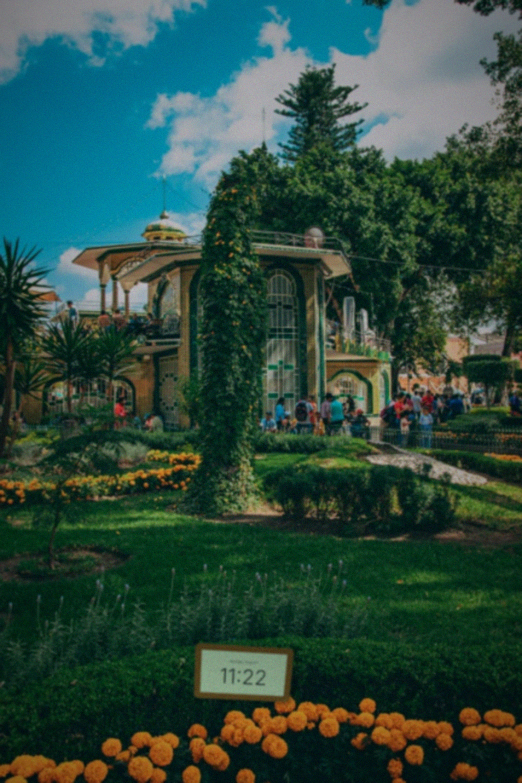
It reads **11:22**
